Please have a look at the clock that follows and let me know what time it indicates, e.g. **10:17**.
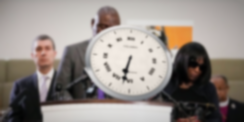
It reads **6:32**
